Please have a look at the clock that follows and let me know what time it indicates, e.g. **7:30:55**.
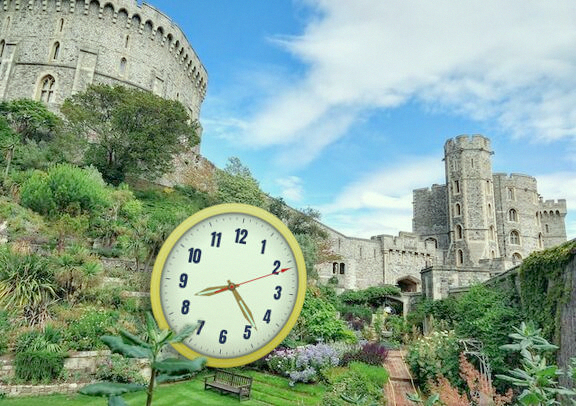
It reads **8:23:11**
